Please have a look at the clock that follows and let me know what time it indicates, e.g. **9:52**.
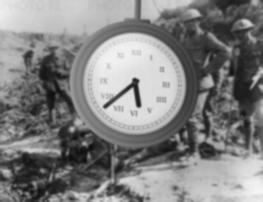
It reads **5:38**
